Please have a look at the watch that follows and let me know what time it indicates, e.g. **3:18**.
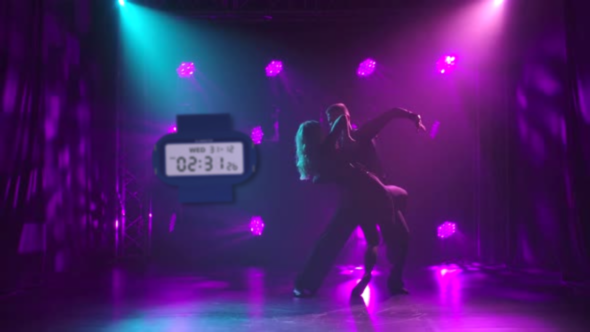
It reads **2:31**
